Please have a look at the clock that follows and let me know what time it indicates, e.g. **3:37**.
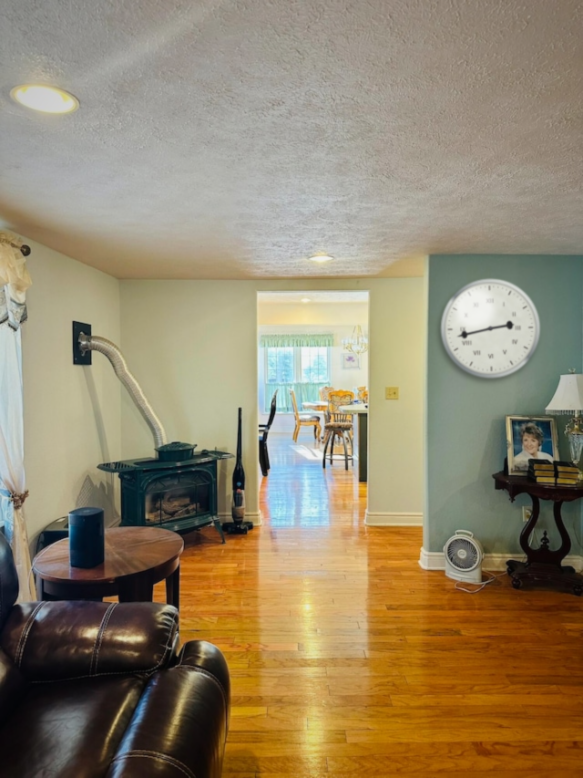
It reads **2:43**
